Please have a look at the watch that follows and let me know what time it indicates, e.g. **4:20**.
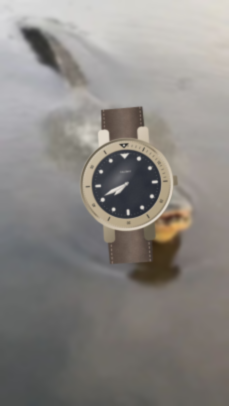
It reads **7:41**
